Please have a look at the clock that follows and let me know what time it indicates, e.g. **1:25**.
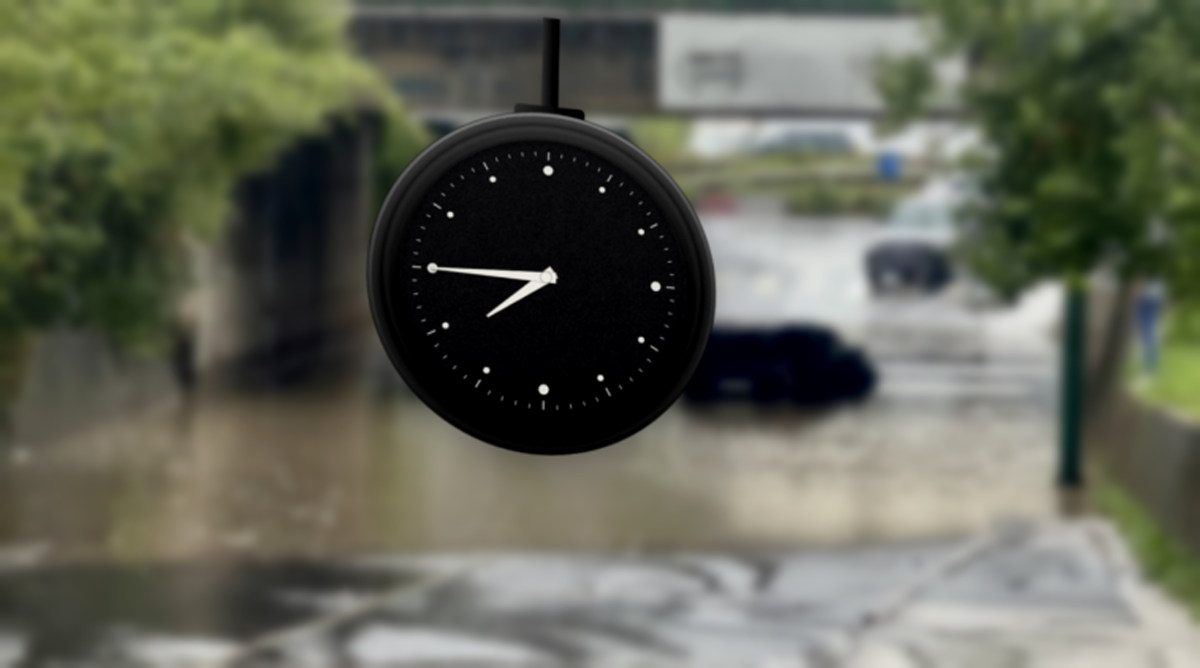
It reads **7:45**
